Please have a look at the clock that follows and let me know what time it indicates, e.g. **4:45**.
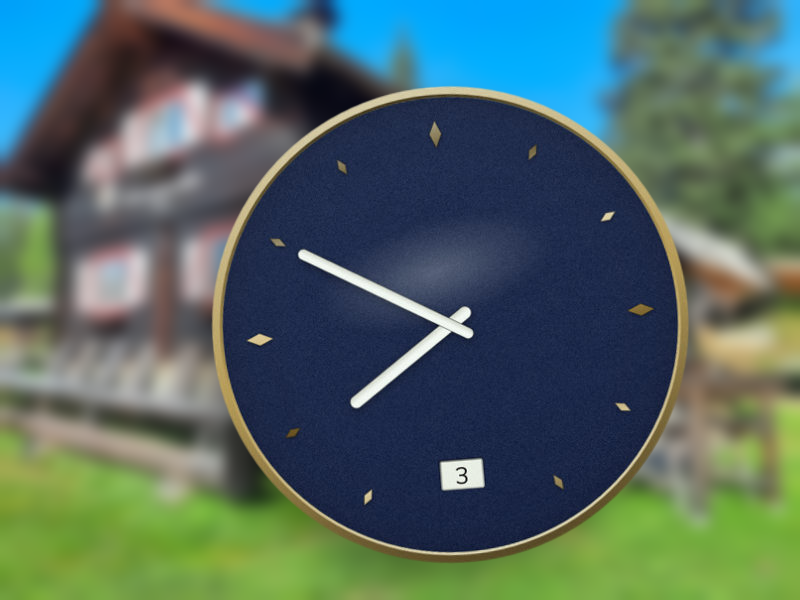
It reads **7:50**
